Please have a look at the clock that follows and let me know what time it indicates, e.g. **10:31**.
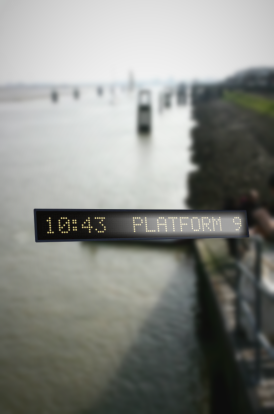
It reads **10:43**
